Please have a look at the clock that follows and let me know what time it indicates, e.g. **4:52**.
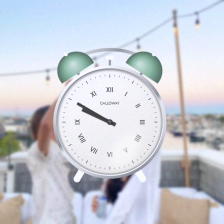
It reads **9:50**
